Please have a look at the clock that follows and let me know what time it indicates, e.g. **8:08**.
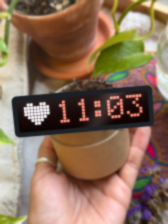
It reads **11:03**
